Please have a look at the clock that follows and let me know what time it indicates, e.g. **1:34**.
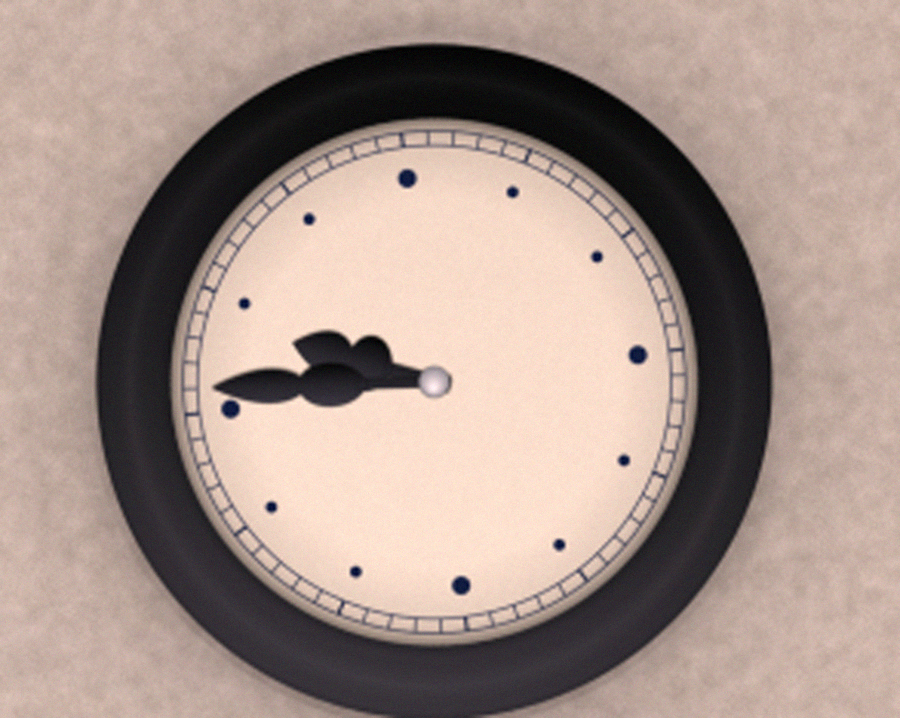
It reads **9:46**
